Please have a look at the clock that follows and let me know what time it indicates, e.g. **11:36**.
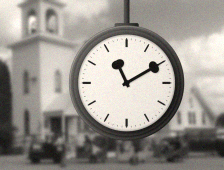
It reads **11:10**
